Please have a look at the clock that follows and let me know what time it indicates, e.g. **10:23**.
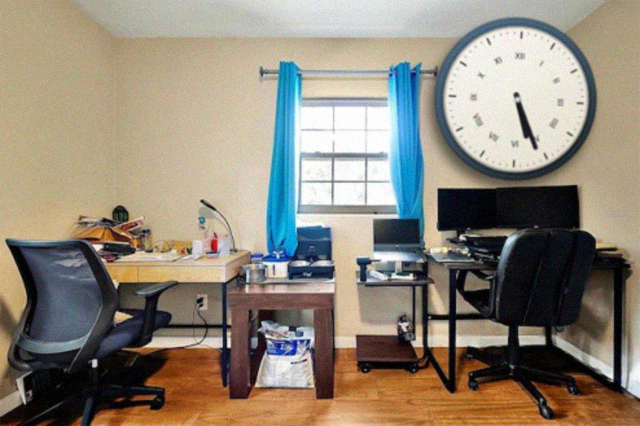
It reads **5:26**
